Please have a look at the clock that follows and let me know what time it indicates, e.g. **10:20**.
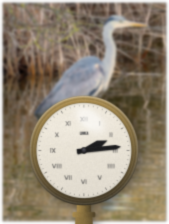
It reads **2:14**
